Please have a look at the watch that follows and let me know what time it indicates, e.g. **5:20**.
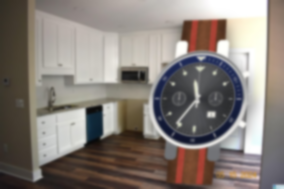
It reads **11:36**
